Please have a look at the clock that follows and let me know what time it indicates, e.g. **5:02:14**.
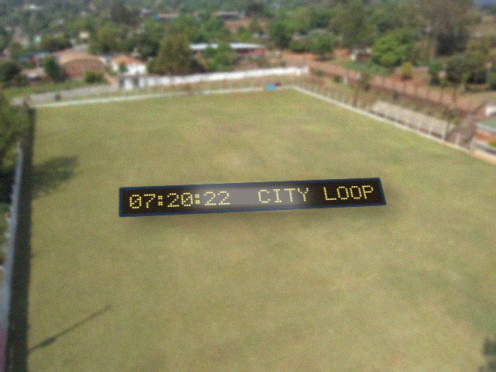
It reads **7:20:22**
